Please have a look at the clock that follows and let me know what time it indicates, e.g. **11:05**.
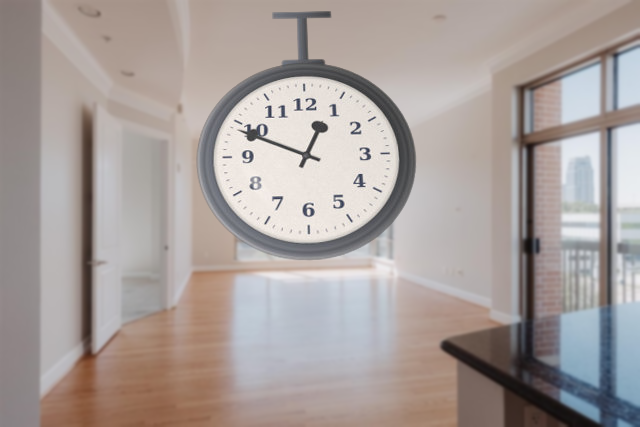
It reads **12:49**
